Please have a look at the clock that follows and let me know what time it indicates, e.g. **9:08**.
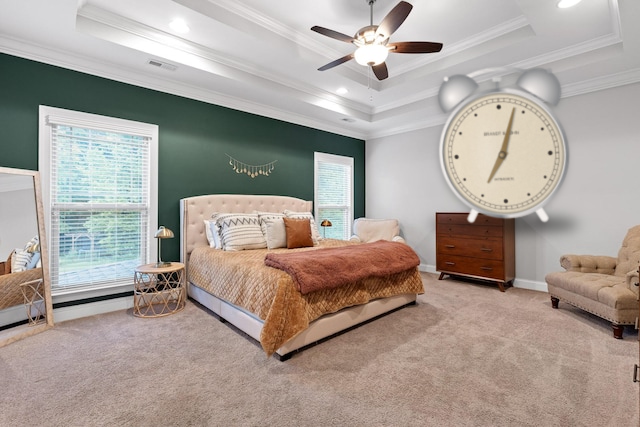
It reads **7:03**
